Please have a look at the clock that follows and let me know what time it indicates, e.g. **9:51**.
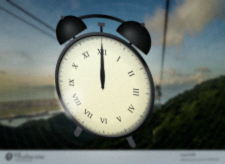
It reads **12:00**
